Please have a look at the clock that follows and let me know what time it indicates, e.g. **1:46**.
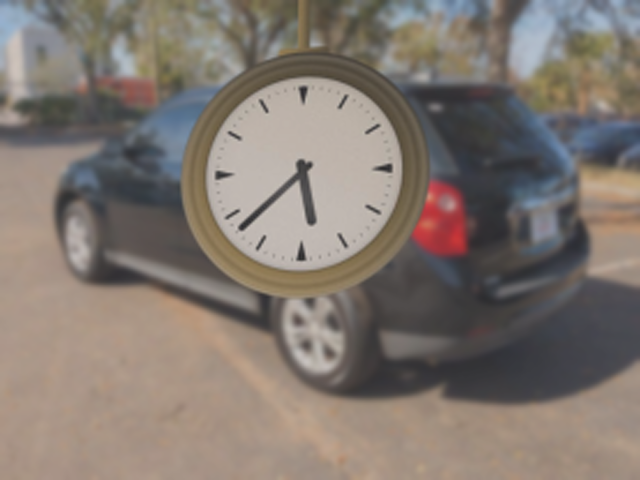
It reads **5:38**
